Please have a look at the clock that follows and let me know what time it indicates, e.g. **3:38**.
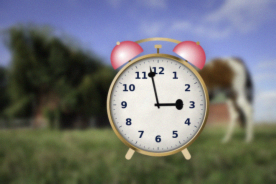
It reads **2:58**
